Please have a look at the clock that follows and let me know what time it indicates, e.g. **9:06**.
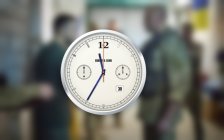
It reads **11:35**
